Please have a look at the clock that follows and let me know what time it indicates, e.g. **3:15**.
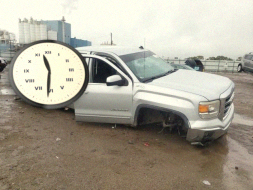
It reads **11:31**
